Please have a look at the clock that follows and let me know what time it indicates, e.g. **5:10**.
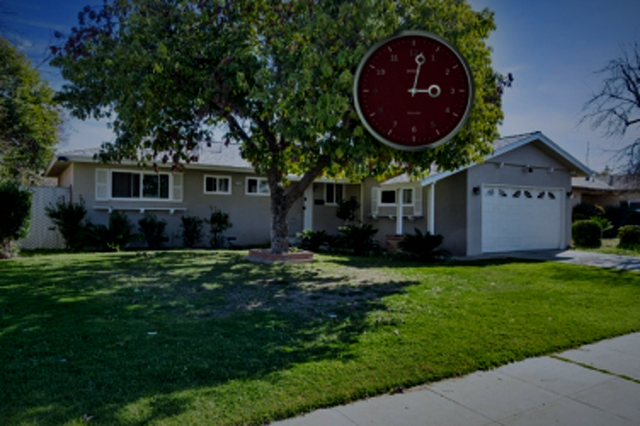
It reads **3:02**
